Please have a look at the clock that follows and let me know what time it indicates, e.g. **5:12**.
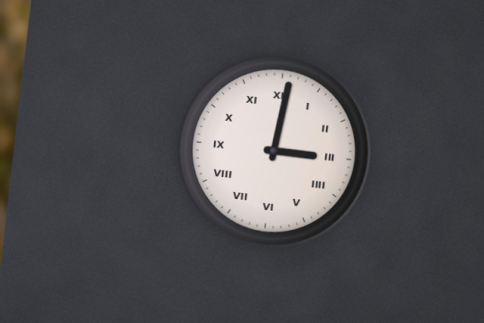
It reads **3:01**
